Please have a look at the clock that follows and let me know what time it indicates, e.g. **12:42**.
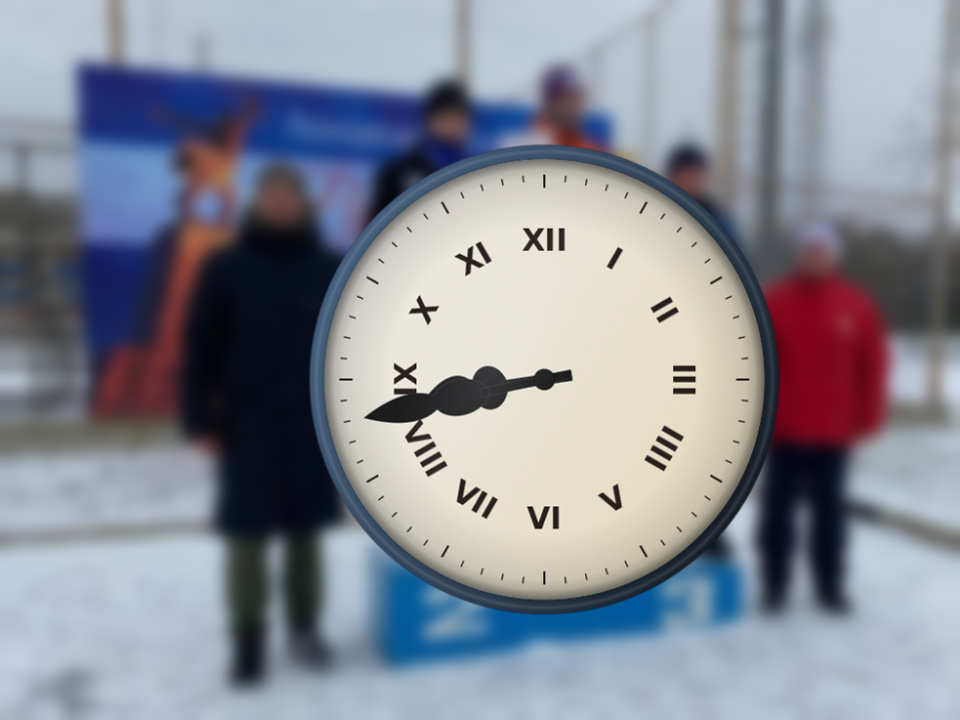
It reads **8:43**
